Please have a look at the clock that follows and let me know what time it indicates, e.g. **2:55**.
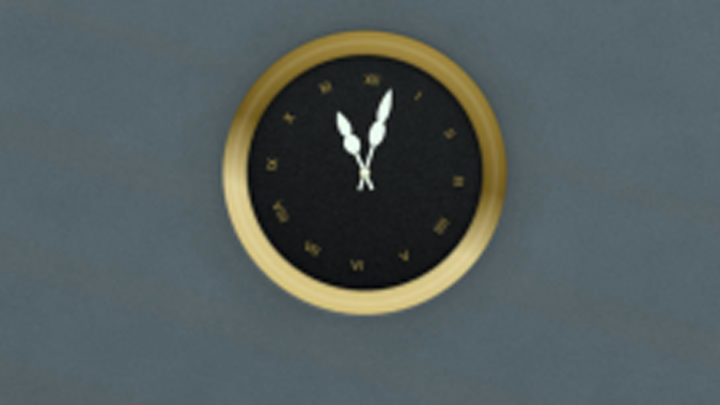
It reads **11:02**
